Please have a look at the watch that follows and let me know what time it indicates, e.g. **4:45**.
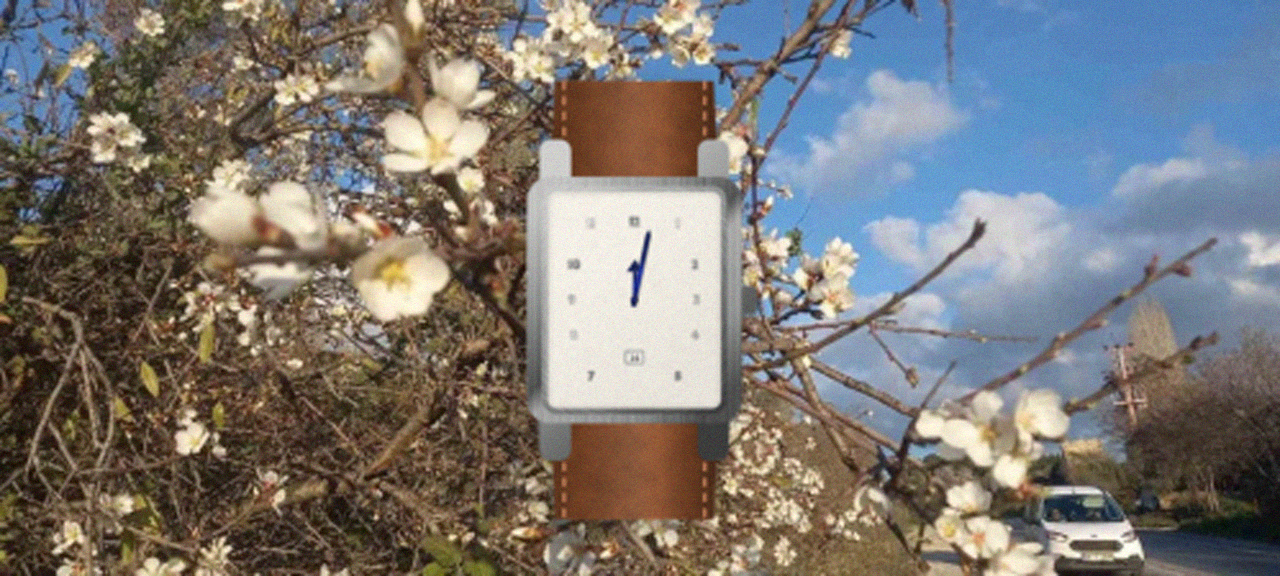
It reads **12:02**
